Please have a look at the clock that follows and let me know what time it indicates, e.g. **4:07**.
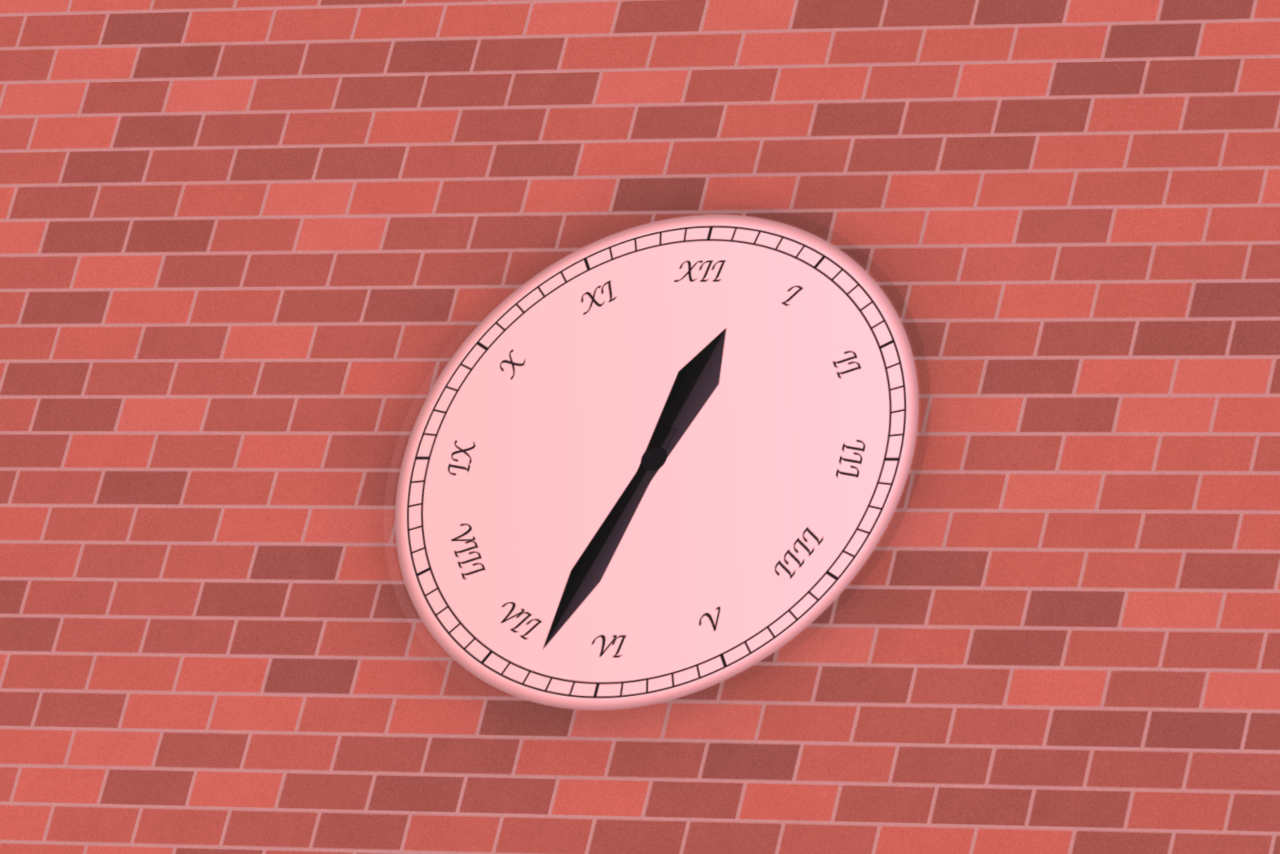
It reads **12:33**
